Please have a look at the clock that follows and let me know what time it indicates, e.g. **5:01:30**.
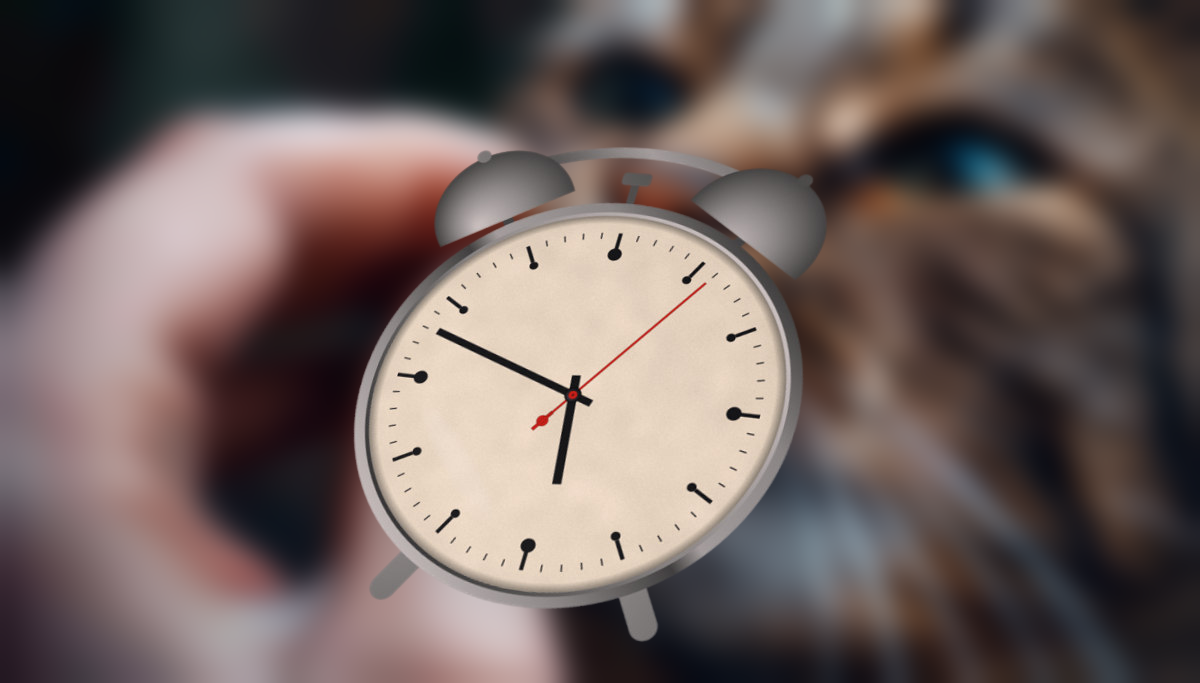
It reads **5:48:06**
